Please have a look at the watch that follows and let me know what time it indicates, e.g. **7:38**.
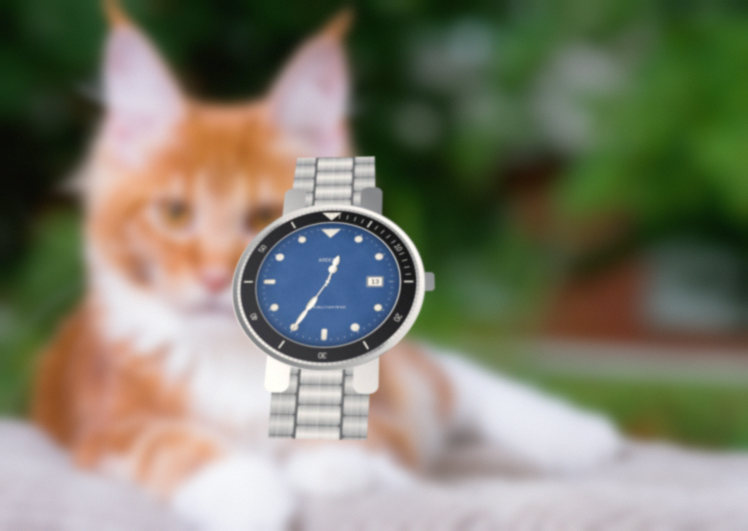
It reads **12:35**
